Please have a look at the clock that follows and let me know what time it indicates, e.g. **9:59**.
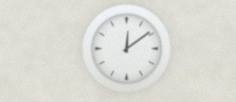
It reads **12:09**
